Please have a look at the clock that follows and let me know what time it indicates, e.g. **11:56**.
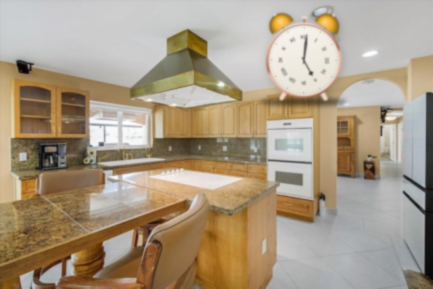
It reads **5:01**
